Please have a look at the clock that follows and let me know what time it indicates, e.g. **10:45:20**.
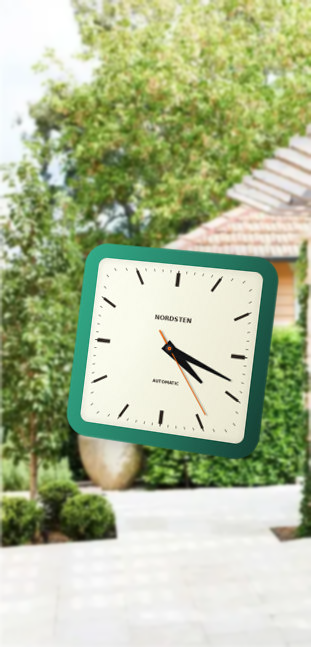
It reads **4:18:24**
